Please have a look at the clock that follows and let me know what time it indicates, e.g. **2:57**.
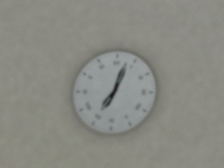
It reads **7:03**
